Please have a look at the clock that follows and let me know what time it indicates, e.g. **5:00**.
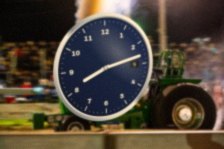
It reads **8:13**
